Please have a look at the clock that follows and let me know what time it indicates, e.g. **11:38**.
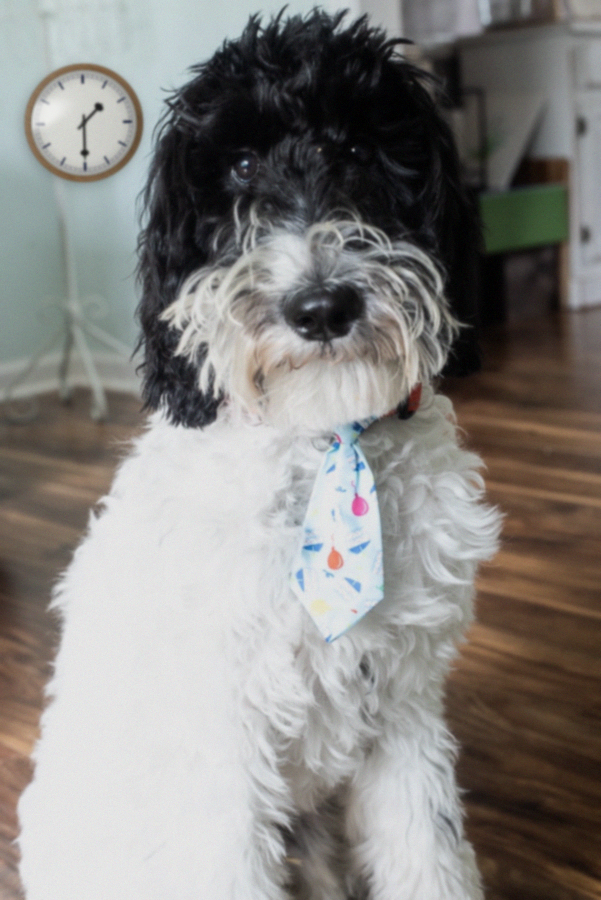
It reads **1:30**
